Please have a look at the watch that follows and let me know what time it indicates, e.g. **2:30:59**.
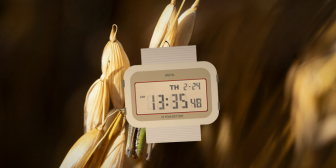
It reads **13:35:48**
